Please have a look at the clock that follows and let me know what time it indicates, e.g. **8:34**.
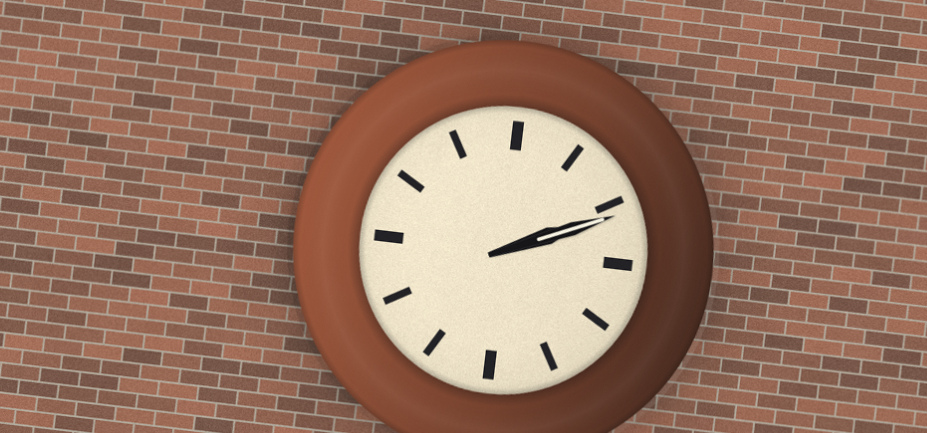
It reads **2:11**
